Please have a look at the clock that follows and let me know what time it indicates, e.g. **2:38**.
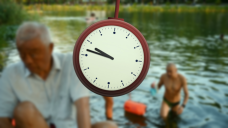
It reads **9:47**
